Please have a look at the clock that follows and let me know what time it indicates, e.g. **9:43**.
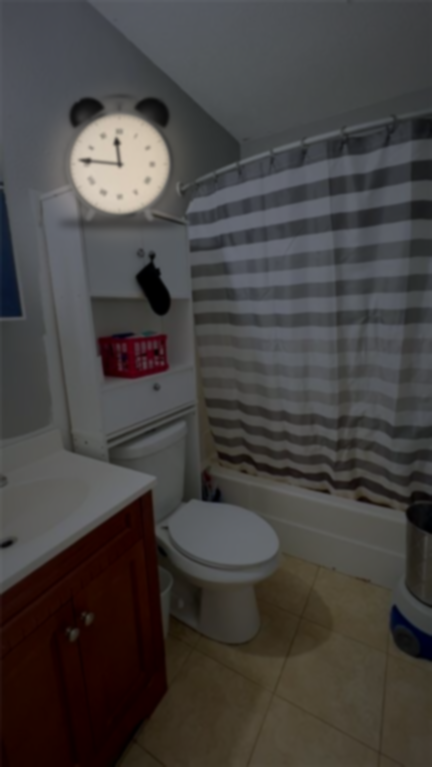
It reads **11:46**
